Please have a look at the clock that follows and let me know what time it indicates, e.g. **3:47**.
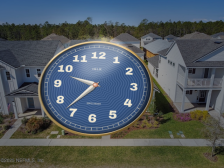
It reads **9:37**
